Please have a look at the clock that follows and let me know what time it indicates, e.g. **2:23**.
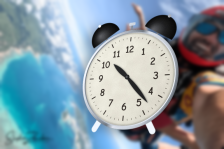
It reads **10:23**
